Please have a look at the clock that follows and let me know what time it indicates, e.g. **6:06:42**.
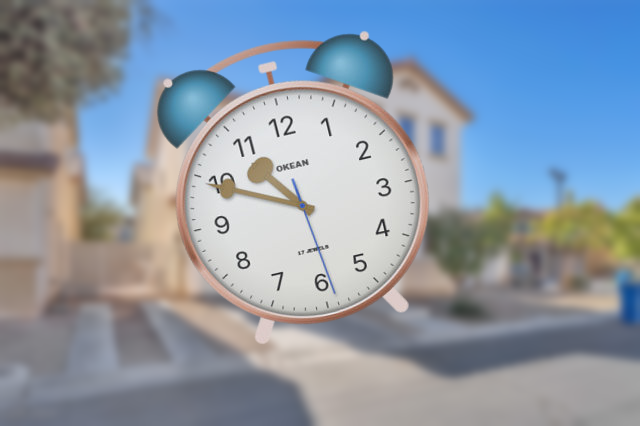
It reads **10:49:29**
